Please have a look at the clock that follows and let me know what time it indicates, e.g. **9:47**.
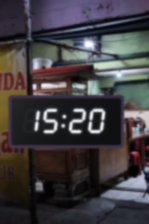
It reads **15:20**
